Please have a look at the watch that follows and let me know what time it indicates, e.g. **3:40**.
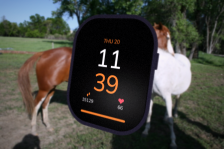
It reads **11:39**
